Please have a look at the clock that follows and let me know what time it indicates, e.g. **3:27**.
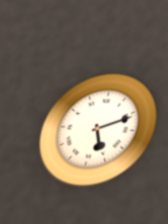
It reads **5:11**
